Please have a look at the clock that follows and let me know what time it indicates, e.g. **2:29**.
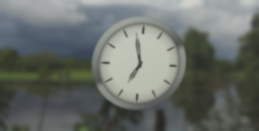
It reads **6:58**
